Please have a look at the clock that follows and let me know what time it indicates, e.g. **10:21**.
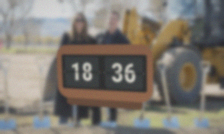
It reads **18:36**
